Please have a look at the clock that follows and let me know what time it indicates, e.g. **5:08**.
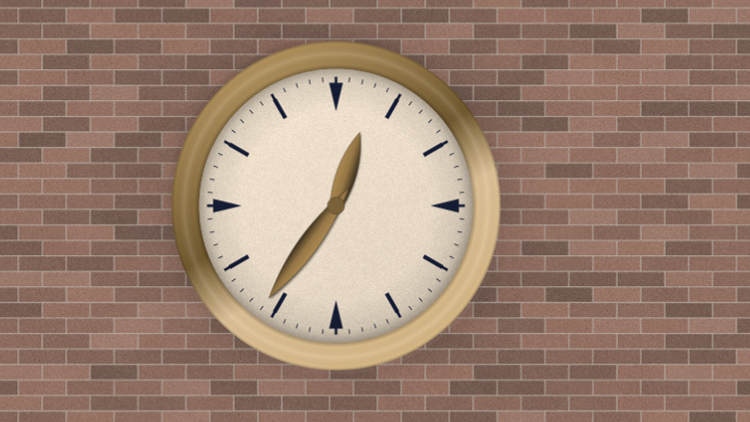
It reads **12:36**
